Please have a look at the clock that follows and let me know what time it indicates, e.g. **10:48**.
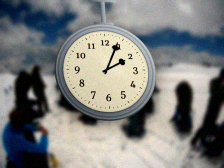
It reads **2:04**
